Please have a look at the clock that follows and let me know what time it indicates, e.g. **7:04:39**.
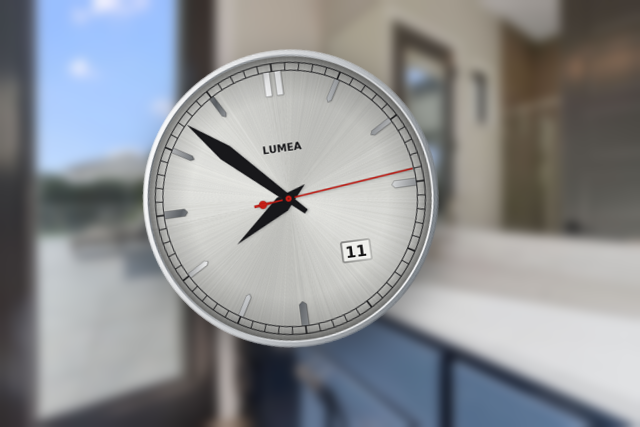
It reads **7:52:14**
